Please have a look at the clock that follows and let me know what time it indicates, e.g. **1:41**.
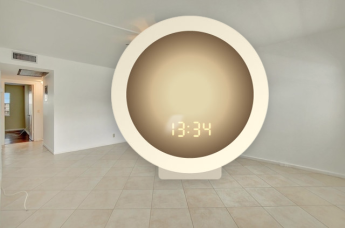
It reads **13:34**
